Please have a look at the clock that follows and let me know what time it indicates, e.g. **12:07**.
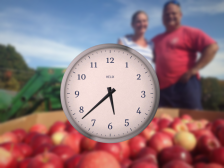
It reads **5:38**
